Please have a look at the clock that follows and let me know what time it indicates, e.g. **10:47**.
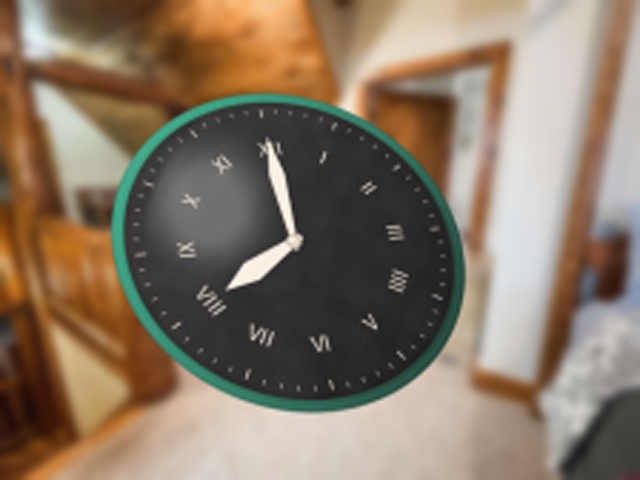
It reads **8:00**
